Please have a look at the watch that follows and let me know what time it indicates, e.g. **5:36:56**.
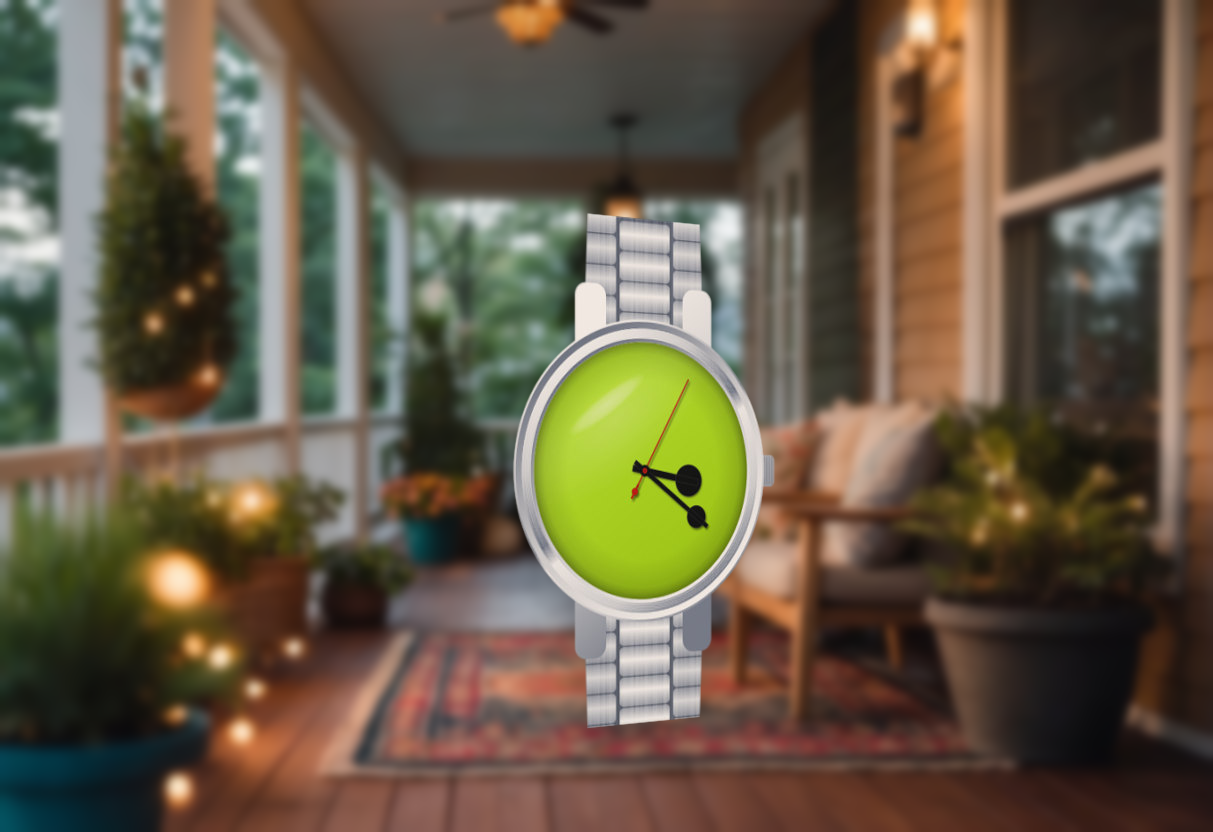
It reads **3:21:05**
